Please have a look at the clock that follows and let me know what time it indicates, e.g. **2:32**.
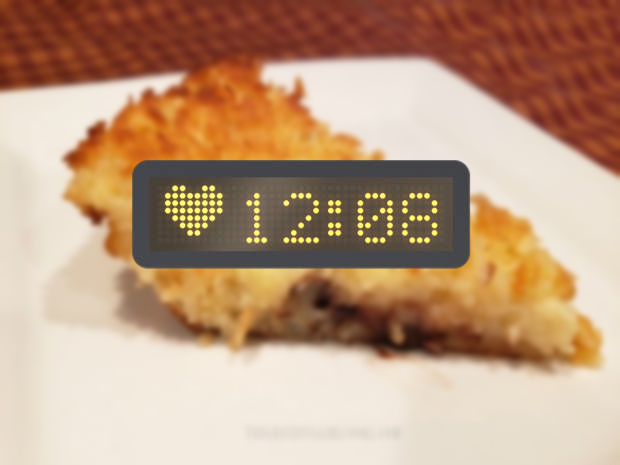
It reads **12:08**
